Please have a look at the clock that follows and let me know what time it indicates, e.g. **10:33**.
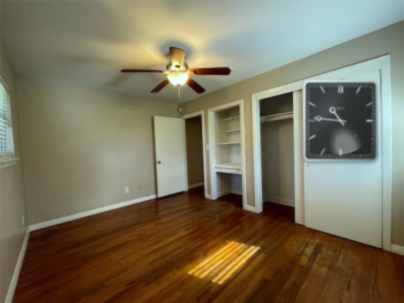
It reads **10:46**
